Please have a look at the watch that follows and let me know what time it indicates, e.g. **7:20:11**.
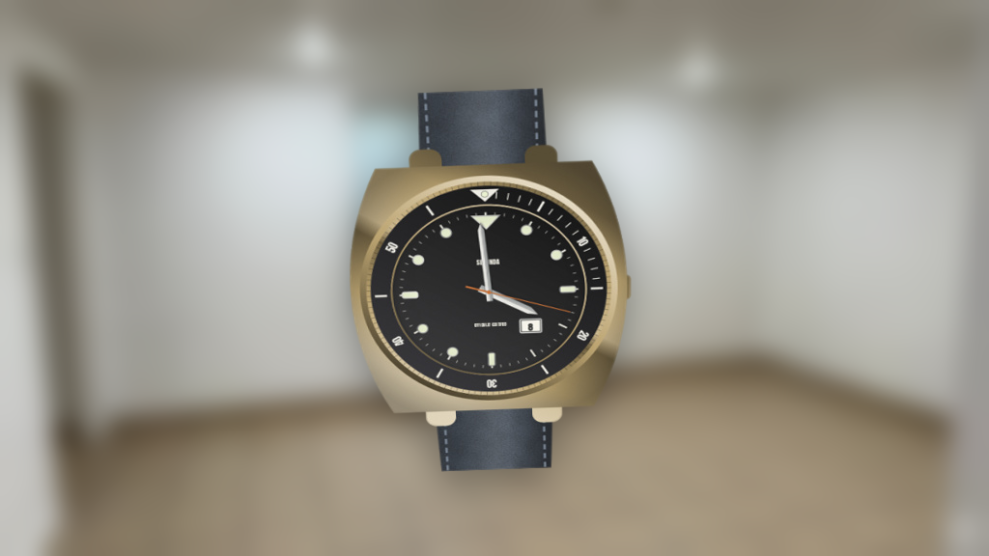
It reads **3:59:18**
